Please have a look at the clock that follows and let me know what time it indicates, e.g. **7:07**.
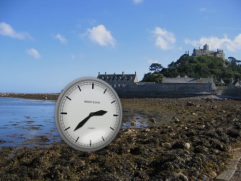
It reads **2:38**
